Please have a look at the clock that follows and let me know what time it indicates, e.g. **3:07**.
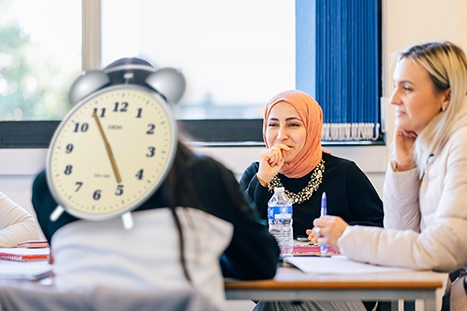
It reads **4:54**
